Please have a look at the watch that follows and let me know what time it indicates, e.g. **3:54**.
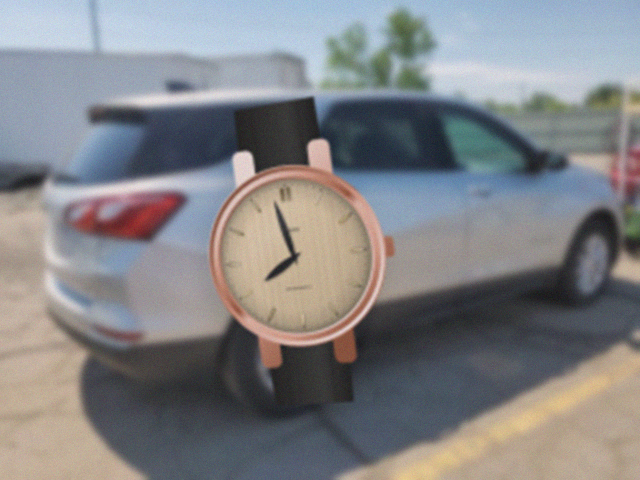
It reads **7:58**
